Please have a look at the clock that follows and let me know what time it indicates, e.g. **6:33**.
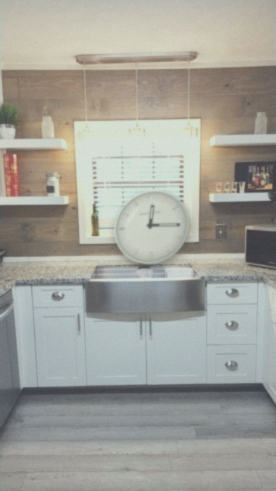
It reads **12:16**
